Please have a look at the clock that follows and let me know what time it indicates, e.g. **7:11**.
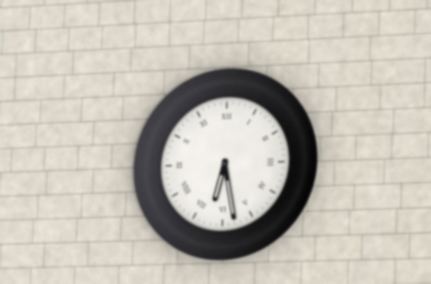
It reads **6:28**
